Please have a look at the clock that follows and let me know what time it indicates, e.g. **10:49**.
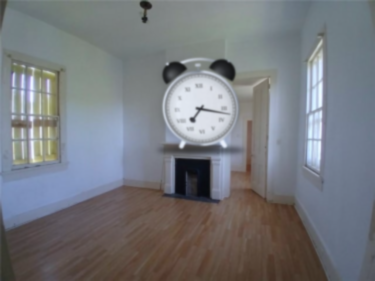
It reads **7:17**
